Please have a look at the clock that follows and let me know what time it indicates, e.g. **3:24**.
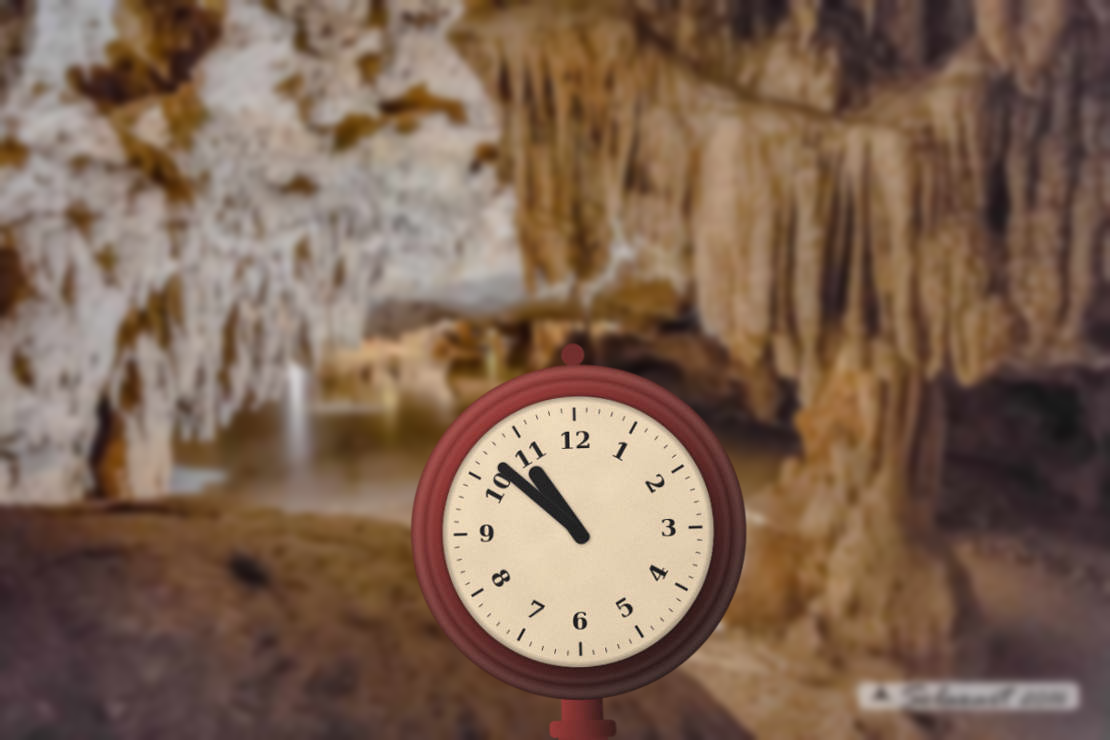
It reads **10:52**
